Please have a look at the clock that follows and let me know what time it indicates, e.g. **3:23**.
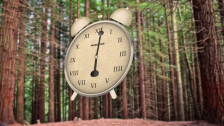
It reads **6:01**
